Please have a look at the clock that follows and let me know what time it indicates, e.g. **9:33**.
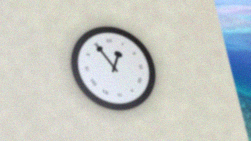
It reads **12:55**
